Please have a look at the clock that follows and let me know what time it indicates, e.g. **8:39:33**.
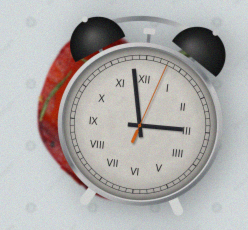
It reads **2:58:03**
